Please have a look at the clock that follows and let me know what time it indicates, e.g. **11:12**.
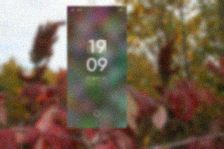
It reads **19:09**
